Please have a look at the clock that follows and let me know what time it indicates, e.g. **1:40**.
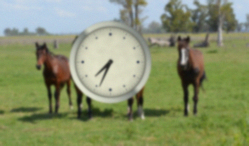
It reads **7:34**
